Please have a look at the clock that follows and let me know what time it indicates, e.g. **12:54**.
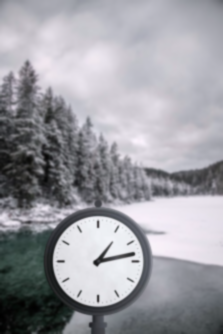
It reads **1:13**
